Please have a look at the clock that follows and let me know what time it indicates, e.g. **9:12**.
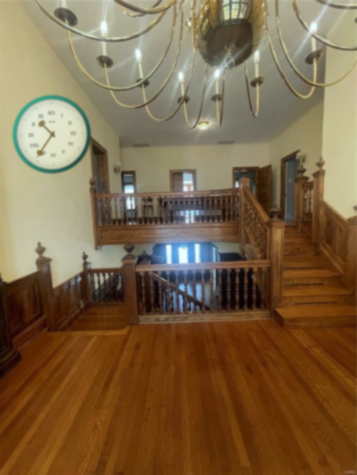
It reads **10:36**
